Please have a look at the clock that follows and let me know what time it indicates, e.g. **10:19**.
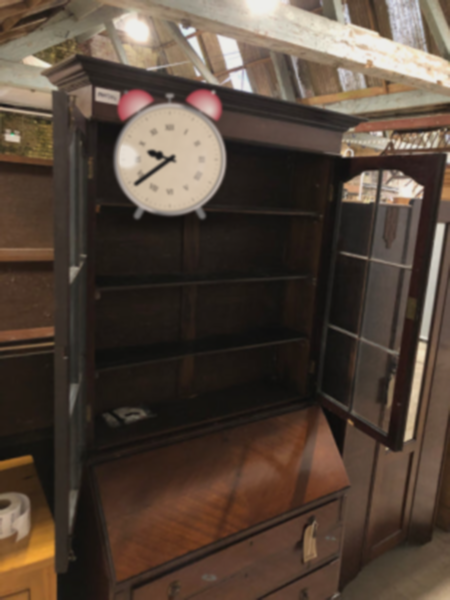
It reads **9:39**
